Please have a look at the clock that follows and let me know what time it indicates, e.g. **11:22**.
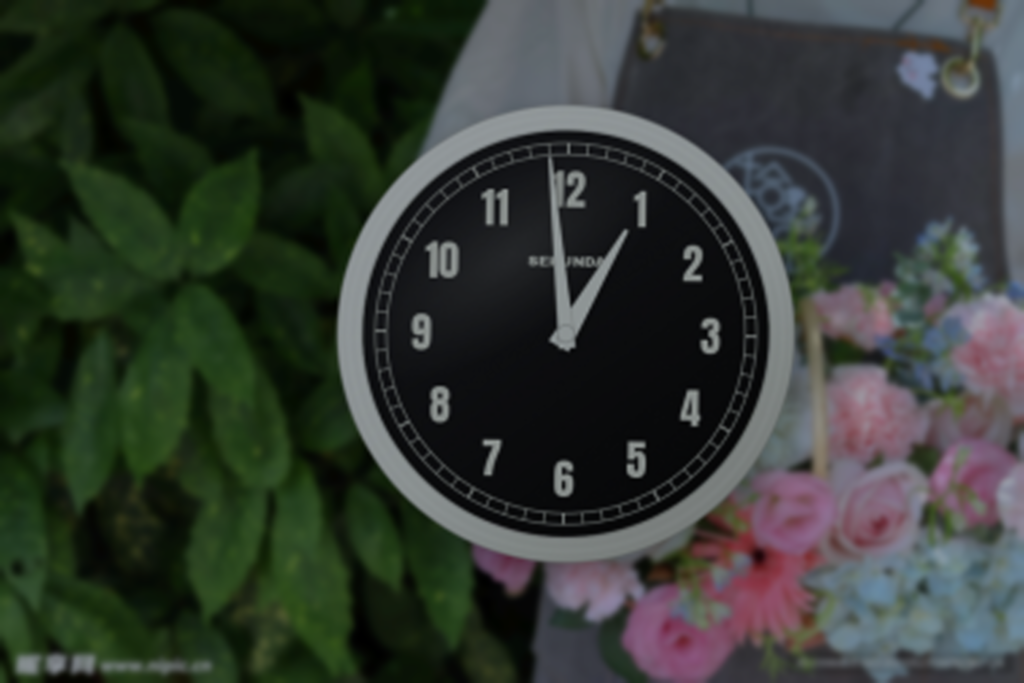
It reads **12:59**
